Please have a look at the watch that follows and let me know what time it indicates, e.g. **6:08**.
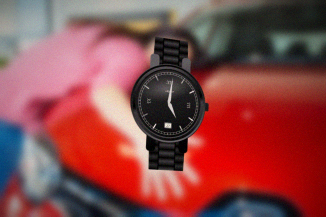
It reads **5:01**
